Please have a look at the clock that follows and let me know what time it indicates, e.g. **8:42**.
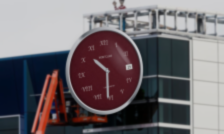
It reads **10:31**
